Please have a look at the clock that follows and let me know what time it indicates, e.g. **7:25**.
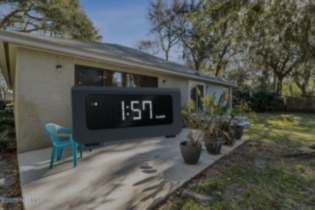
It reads **1:57**
